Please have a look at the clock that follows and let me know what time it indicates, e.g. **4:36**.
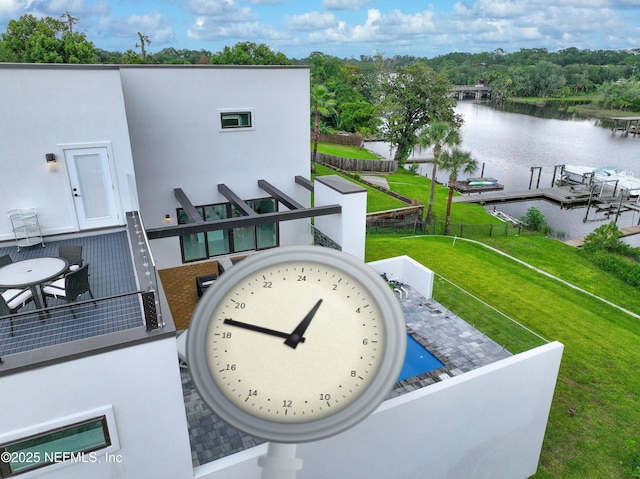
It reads **1:47**
